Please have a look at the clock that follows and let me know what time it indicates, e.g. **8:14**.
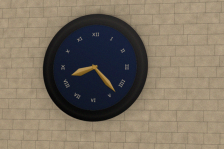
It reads **8:23**
